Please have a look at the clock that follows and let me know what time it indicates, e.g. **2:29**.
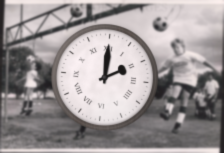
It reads **2:00**
